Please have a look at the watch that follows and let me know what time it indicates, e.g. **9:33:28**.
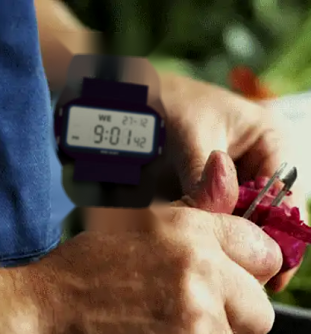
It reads **9:01:42**
